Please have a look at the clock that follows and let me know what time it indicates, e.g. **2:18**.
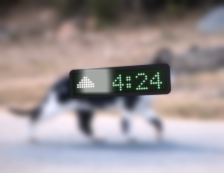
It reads **4:24**
